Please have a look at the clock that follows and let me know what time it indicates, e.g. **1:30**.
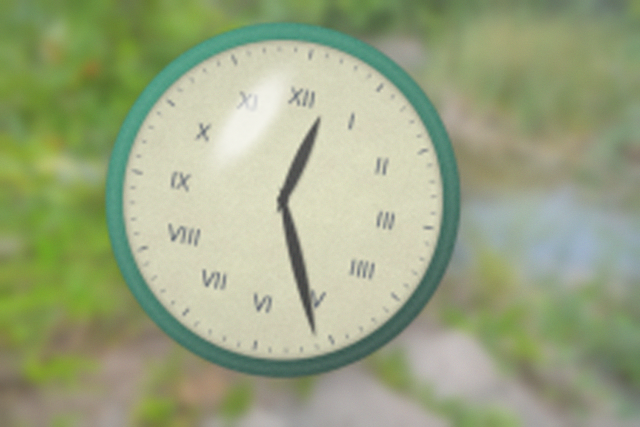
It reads **12:26**
